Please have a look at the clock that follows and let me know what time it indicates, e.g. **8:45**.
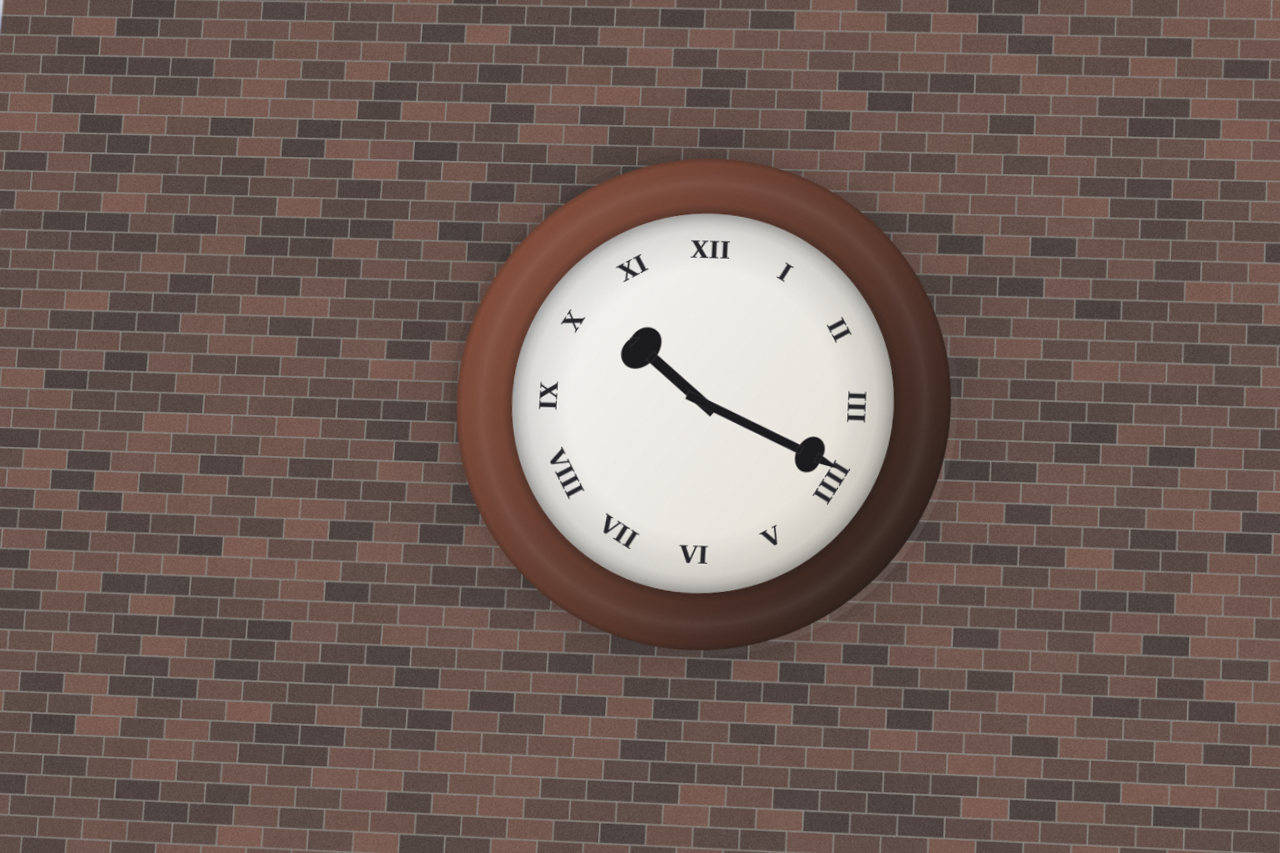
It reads **10:19**
